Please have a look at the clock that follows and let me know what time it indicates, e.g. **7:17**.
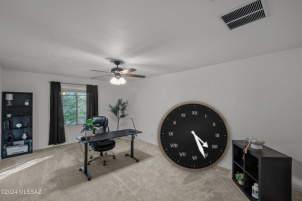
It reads **4:26**
